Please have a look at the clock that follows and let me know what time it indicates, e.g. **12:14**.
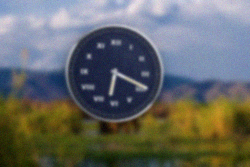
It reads **6:19**
